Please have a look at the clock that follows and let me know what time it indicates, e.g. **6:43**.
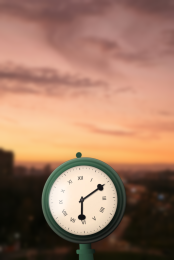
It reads **6:10**
